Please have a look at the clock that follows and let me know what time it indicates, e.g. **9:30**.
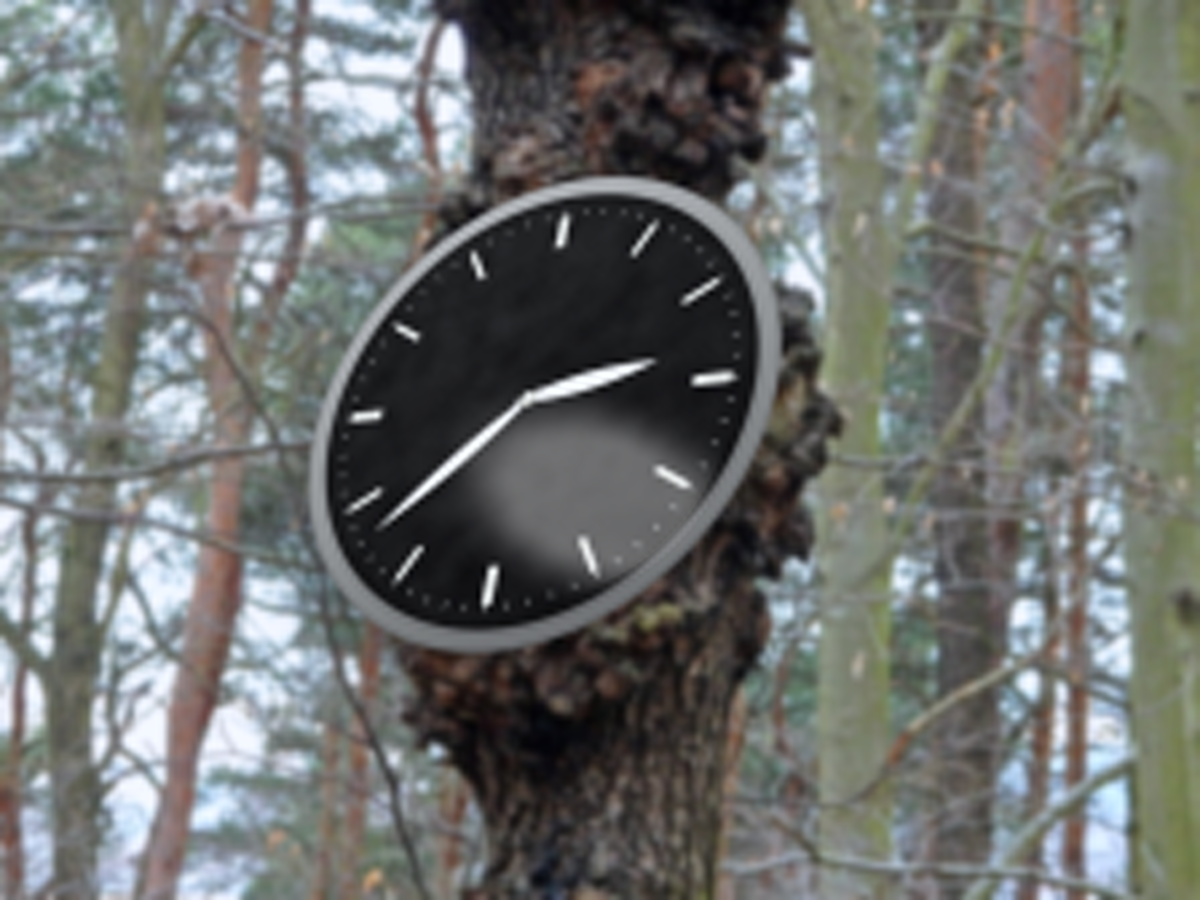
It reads **2:38**
